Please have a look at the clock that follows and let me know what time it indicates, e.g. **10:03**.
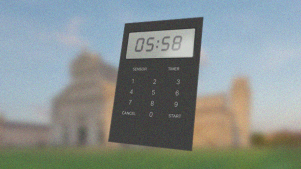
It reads **5:58**
